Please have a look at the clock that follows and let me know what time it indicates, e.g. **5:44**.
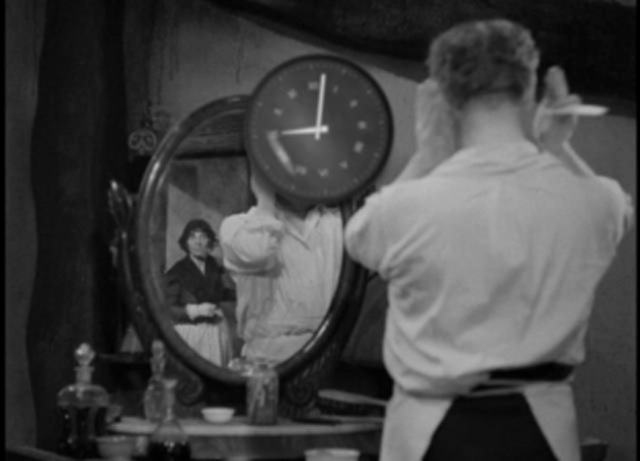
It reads **9:02**
